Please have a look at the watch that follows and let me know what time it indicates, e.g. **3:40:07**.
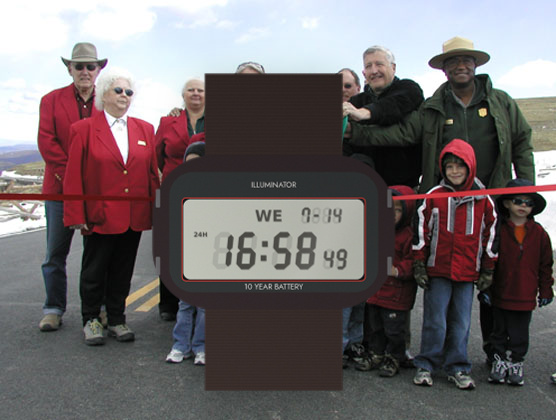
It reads **16:58:49**
